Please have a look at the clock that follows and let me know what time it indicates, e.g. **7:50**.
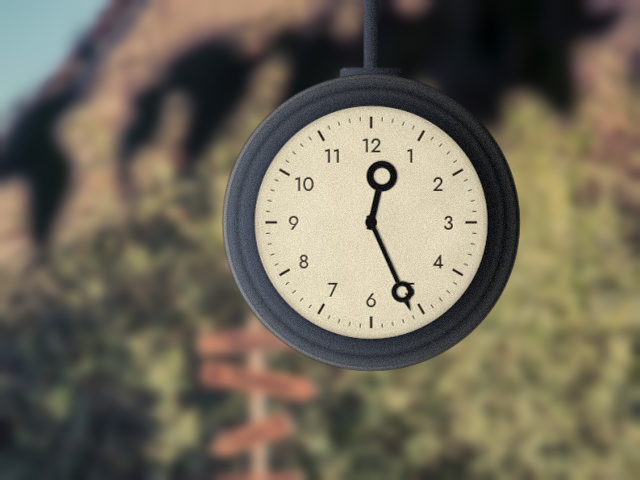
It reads **12:26**
